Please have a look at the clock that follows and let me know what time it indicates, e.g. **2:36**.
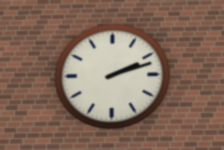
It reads **2:12**
